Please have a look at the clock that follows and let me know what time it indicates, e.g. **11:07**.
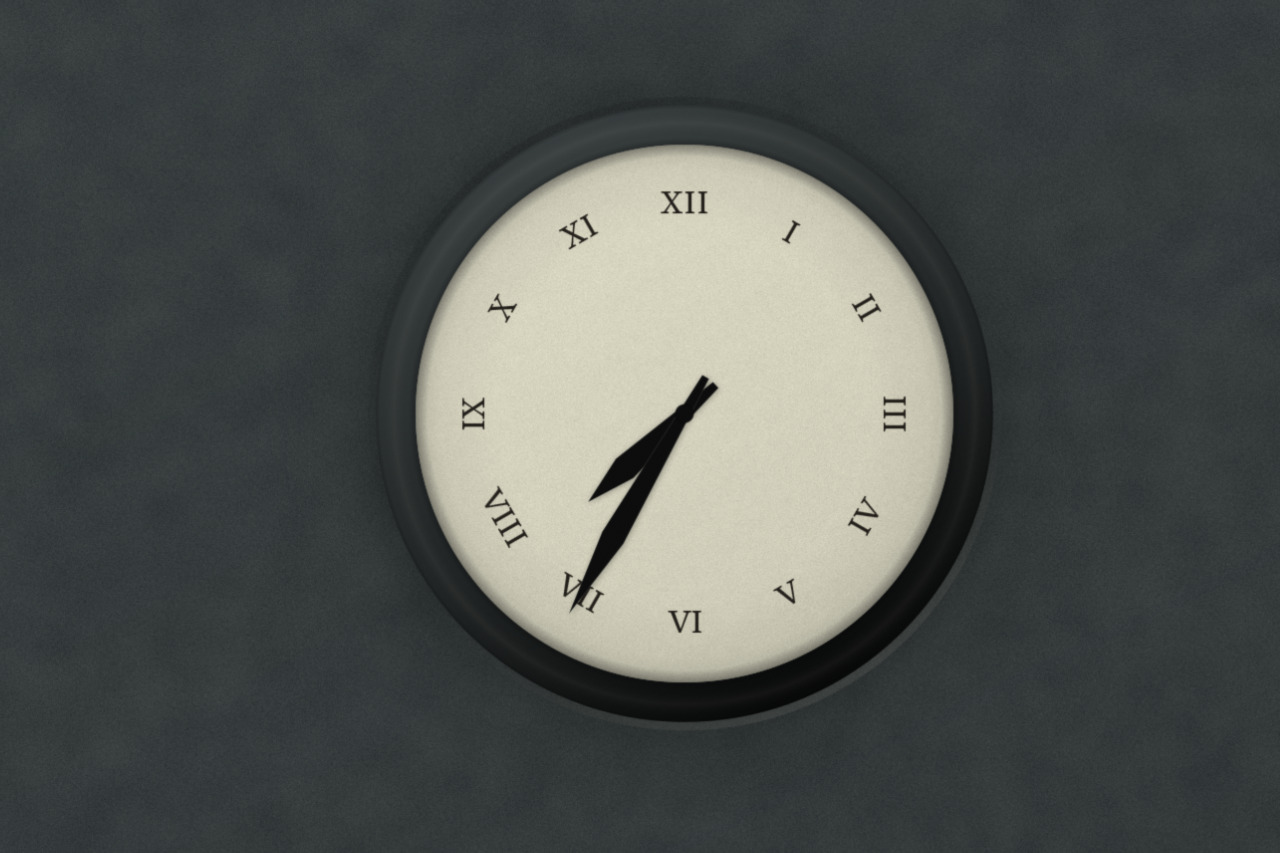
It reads **7:35**
